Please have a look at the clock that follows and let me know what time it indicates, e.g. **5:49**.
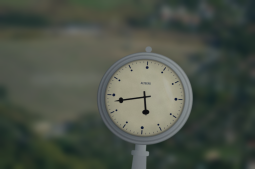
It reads **5:43**
